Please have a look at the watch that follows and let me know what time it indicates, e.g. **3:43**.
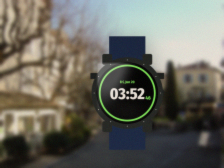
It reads **3:52**
